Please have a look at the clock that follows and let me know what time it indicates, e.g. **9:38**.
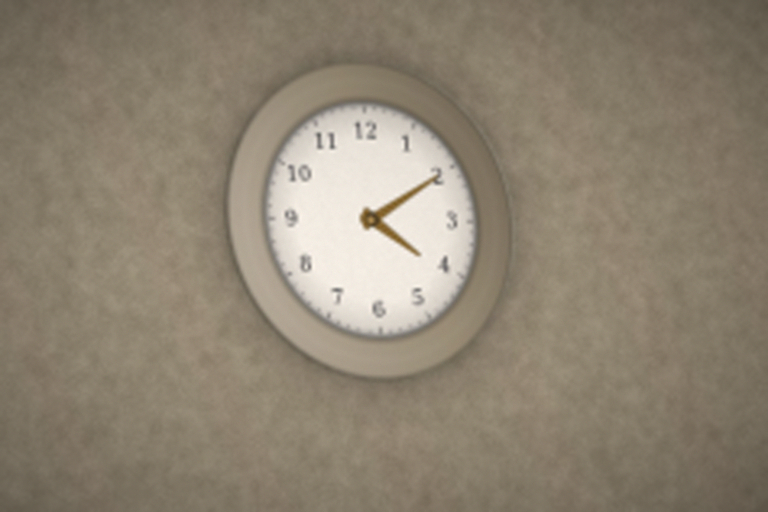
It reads **4:10**
